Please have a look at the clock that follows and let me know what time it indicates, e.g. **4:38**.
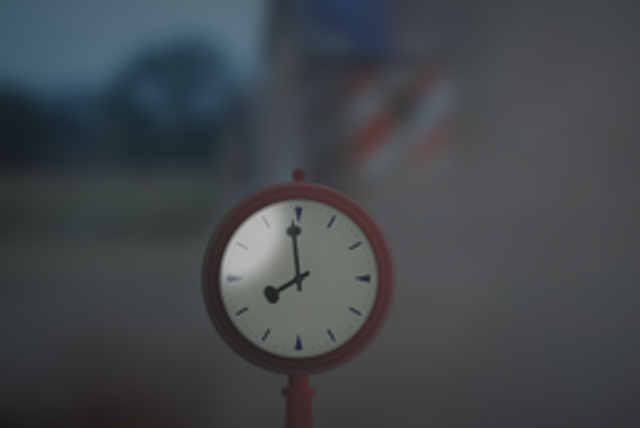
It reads **7:59**
